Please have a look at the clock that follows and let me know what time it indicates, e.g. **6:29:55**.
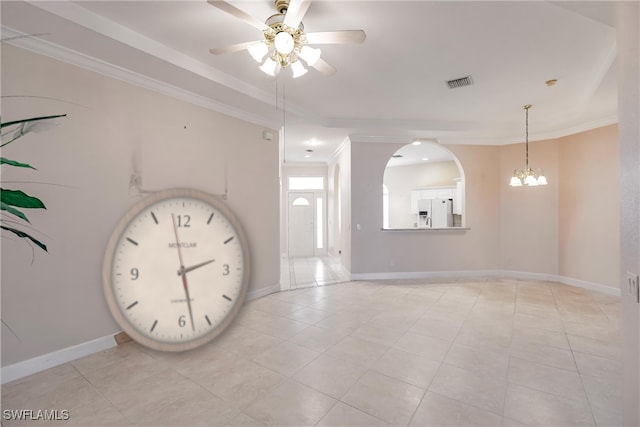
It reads **2:27:58**
